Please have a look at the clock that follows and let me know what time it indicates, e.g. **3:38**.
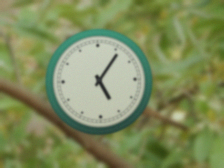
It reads **5:06**
